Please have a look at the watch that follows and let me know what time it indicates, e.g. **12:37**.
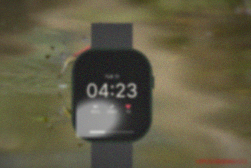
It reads **4:23**
